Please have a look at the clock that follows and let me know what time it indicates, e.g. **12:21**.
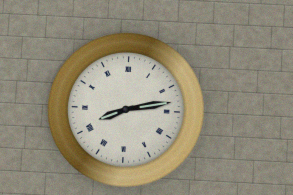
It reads **8:13**
